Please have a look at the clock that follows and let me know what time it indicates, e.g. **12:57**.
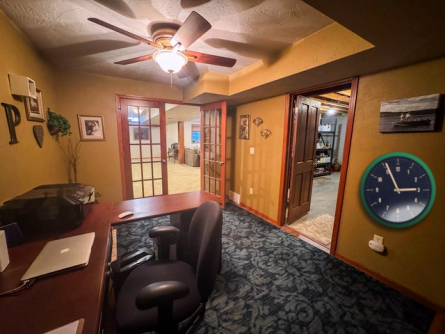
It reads **2:56**
